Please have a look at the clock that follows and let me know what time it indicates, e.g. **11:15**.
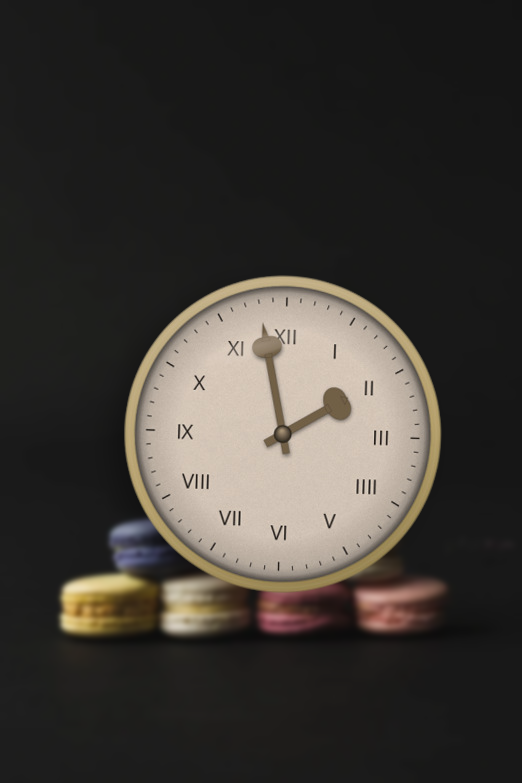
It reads **1:58**
